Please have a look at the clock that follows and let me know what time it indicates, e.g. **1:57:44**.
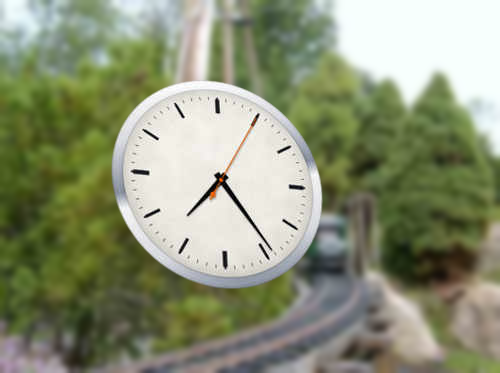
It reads **7:24:05**
